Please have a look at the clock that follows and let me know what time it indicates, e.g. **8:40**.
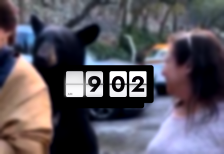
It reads **9:02**
